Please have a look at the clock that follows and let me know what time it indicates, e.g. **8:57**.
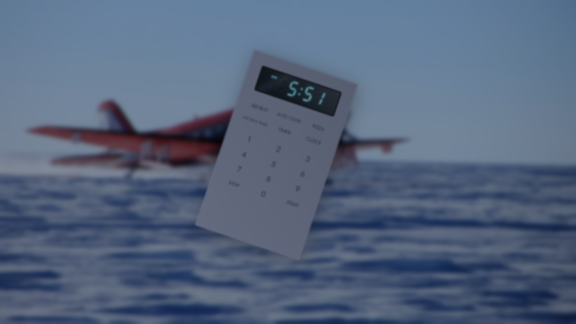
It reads **5:51**
